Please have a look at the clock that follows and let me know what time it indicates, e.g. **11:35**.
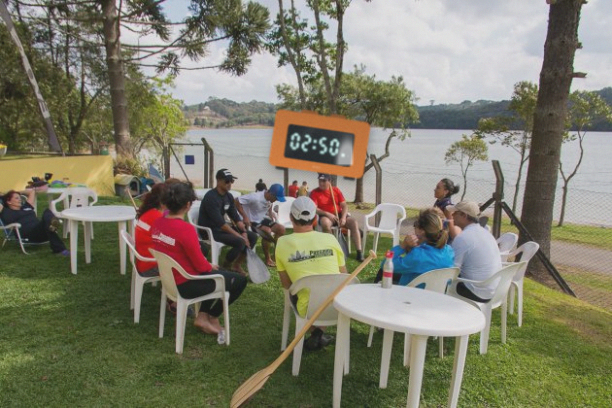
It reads **2:50**
